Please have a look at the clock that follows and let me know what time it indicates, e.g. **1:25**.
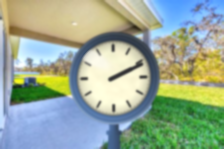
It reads **2:11**
